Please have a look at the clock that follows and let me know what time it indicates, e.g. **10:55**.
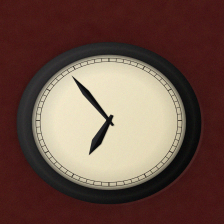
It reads **6:54**
